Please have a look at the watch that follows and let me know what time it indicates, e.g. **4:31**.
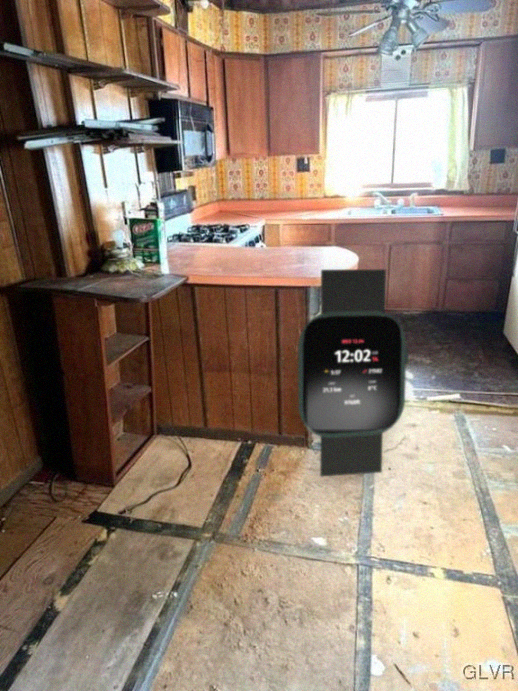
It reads **12:02**
